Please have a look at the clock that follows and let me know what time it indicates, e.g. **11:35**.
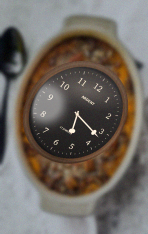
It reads **5:17**
